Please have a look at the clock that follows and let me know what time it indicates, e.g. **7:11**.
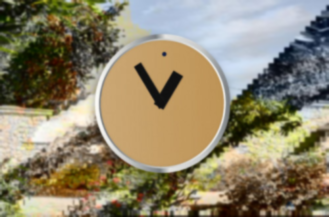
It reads **12:54**
